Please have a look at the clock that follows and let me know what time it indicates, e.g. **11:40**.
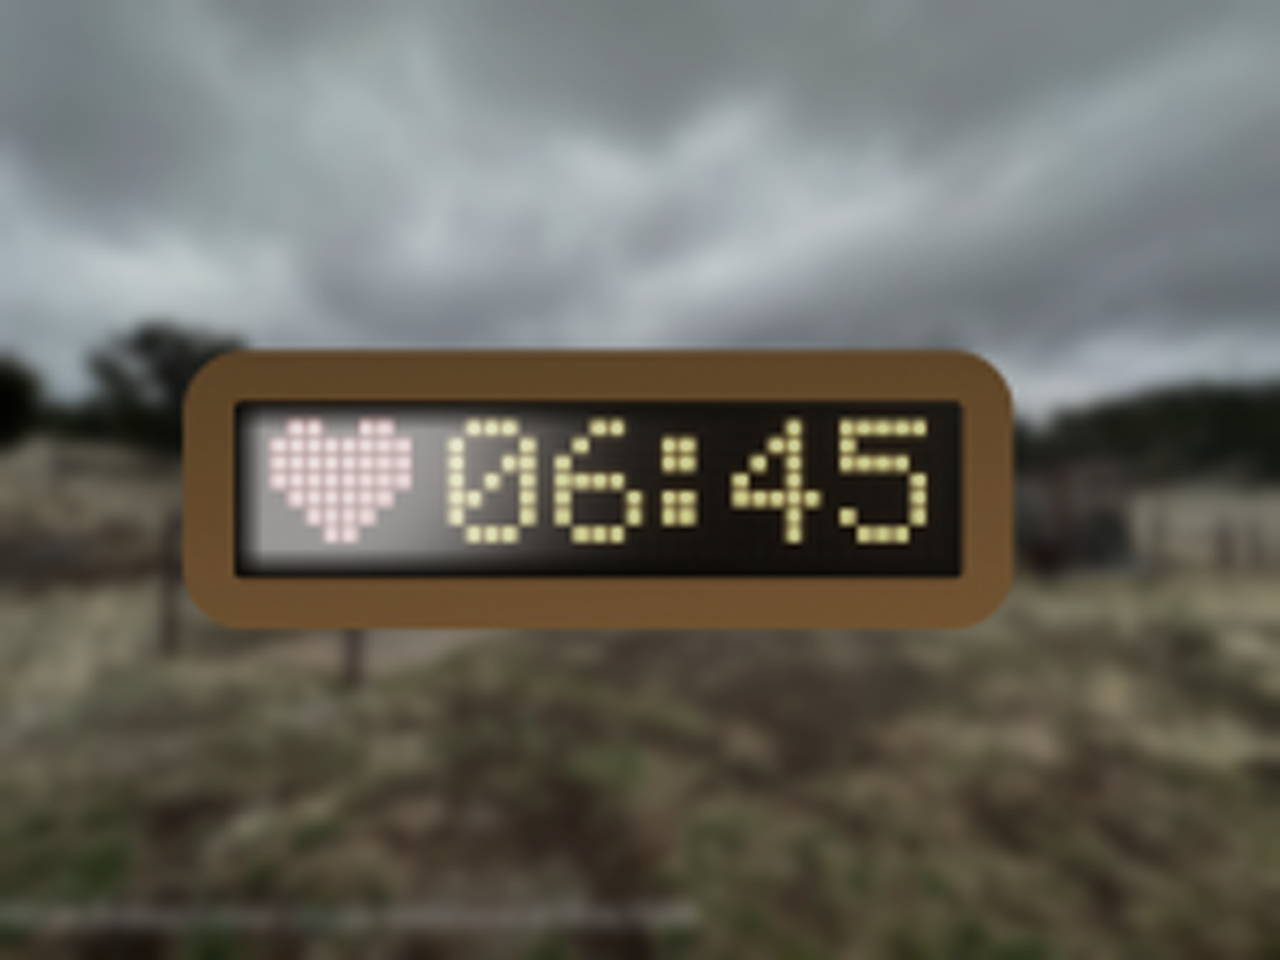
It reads **6:45**
